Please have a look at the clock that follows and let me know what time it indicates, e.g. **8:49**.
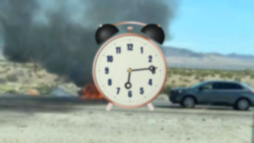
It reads **6:14**
